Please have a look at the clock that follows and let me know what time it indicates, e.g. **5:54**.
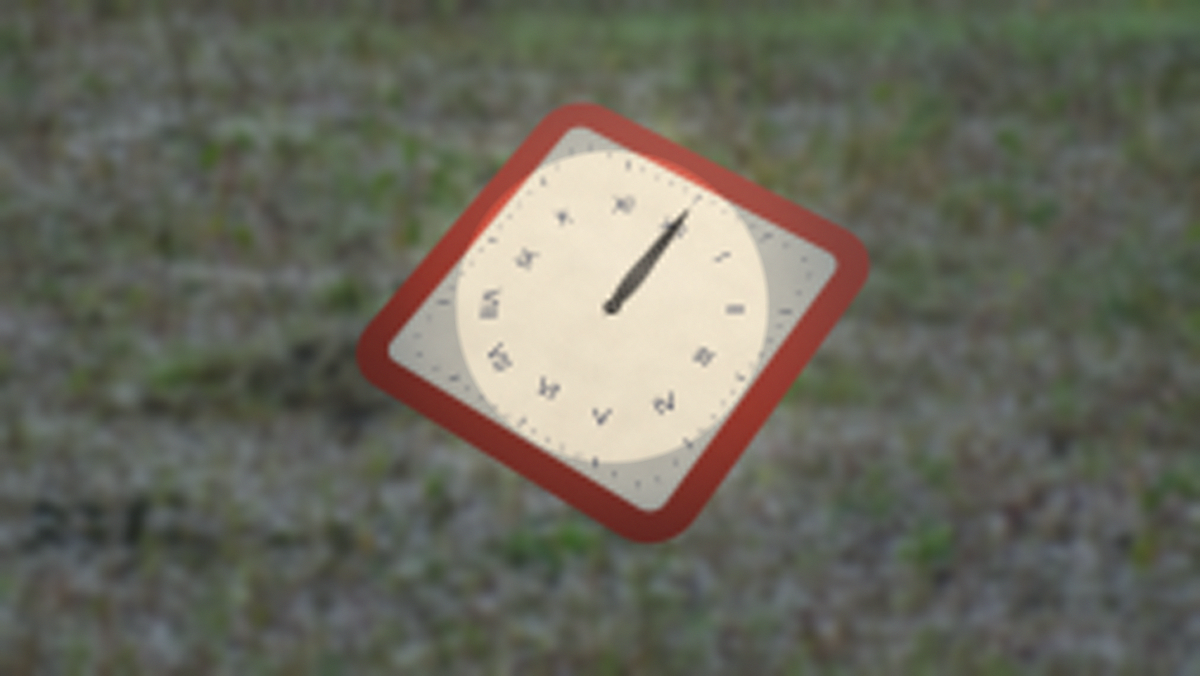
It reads **12:00**
